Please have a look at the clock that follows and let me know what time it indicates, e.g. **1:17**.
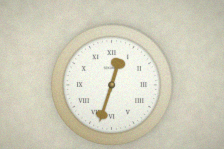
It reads **12:33**
